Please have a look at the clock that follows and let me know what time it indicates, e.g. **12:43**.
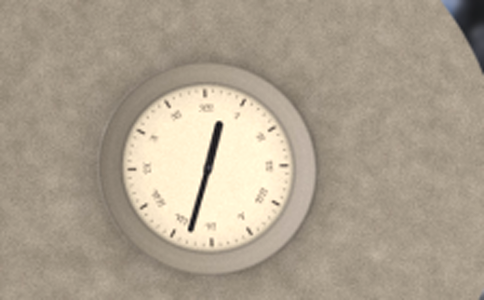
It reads **12:33**
